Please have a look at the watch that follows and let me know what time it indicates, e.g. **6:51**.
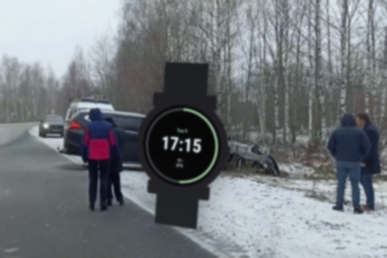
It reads **17:15**
